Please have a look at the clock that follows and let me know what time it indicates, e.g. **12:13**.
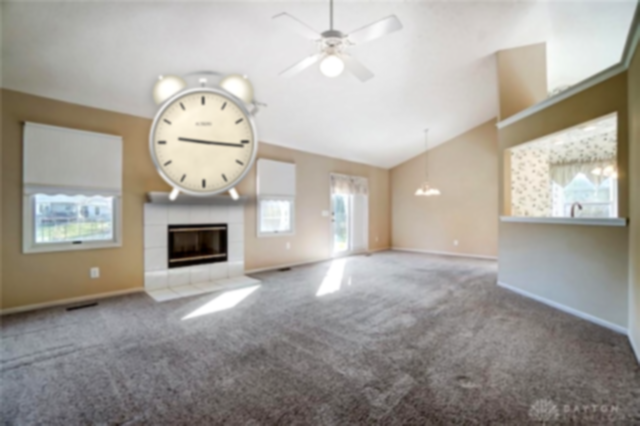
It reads **9:16**
